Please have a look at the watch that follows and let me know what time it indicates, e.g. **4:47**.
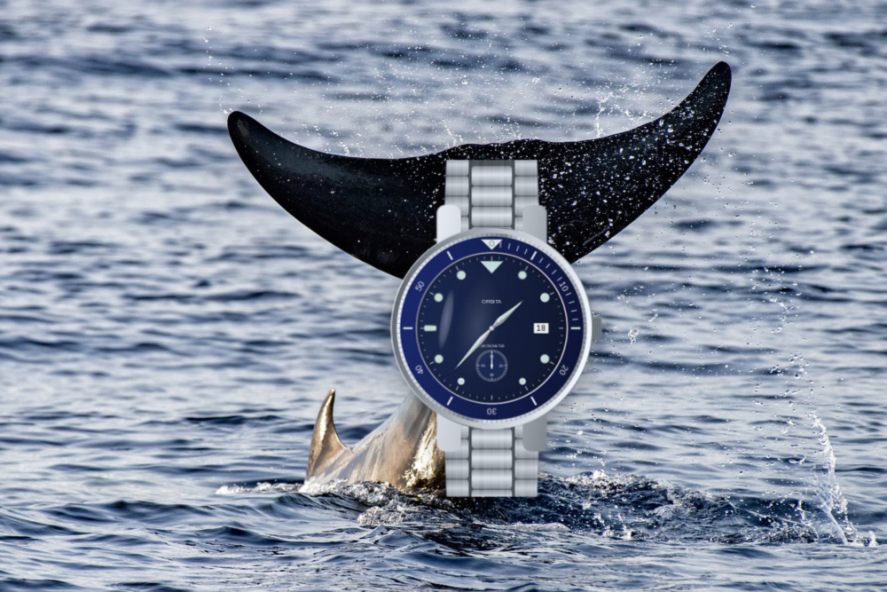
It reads **1:37**
